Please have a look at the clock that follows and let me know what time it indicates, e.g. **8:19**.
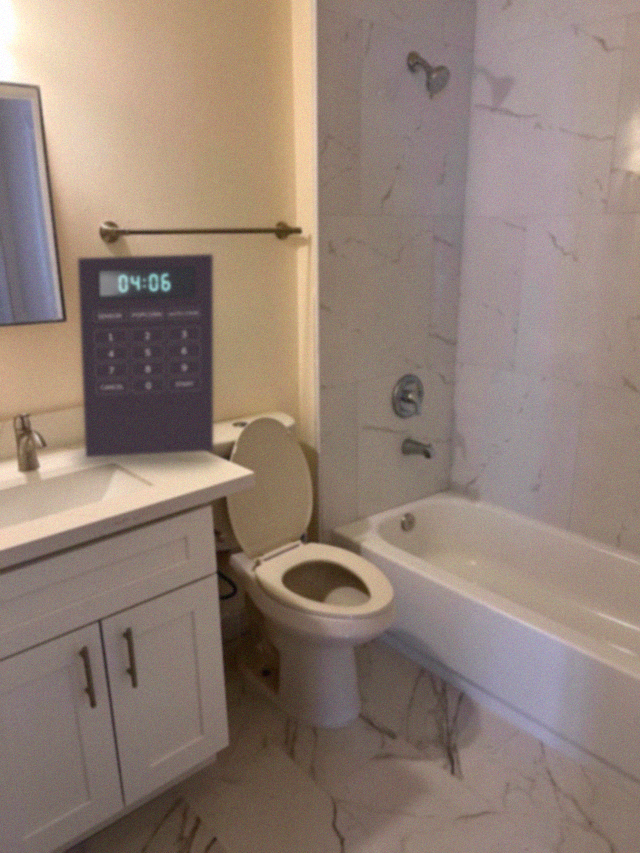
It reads **4:06**
